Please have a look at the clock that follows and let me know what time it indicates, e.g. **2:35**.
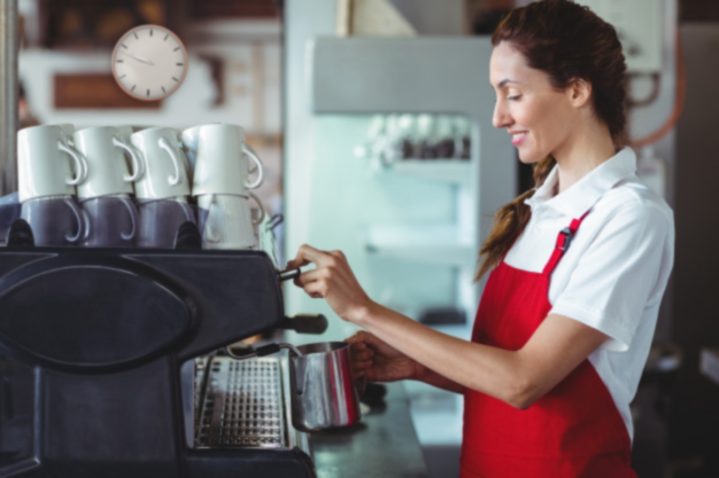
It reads **9:48**
